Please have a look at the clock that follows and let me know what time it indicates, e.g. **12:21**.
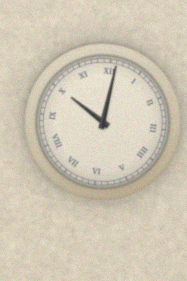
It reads **10:01**
